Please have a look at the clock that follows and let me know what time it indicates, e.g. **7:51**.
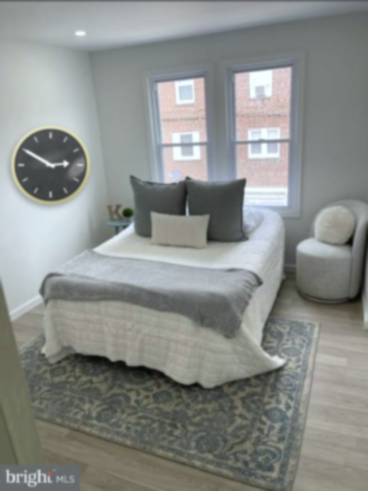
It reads **2:50**
